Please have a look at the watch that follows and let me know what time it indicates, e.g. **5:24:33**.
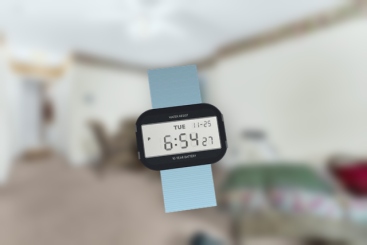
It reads **6:54:27**
